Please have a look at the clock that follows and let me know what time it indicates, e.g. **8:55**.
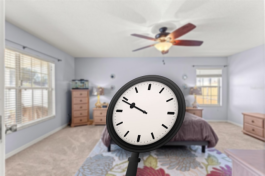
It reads **9:49**
